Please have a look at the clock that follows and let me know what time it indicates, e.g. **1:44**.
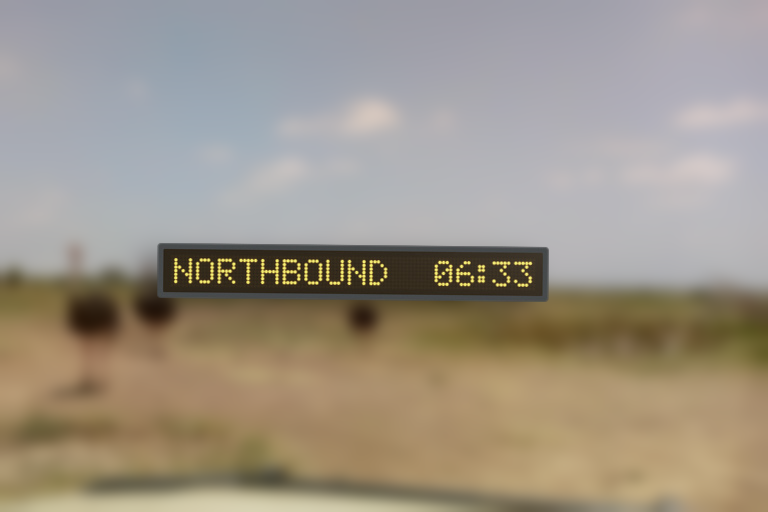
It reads **6:33**
